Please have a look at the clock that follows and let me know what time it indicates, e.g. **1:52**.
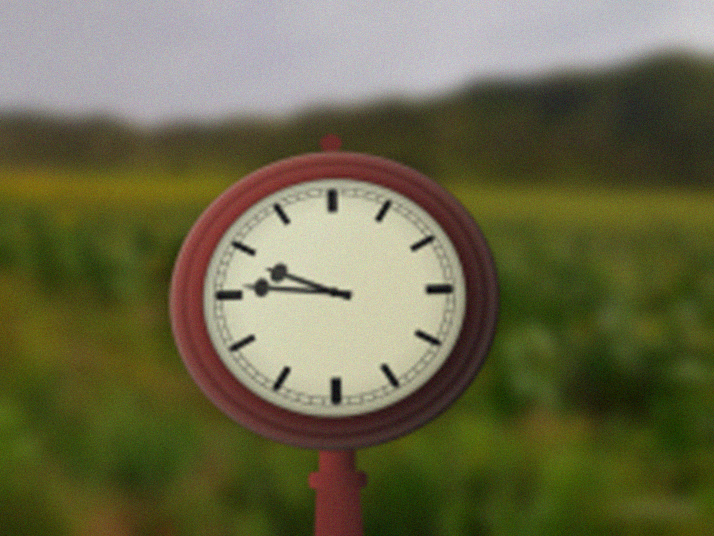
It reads **9:46**
